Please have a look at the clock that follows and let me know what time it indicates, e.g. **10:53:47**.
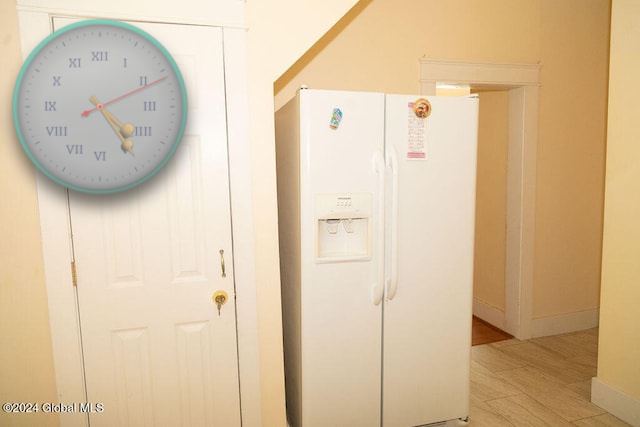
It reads **4:24:11**
